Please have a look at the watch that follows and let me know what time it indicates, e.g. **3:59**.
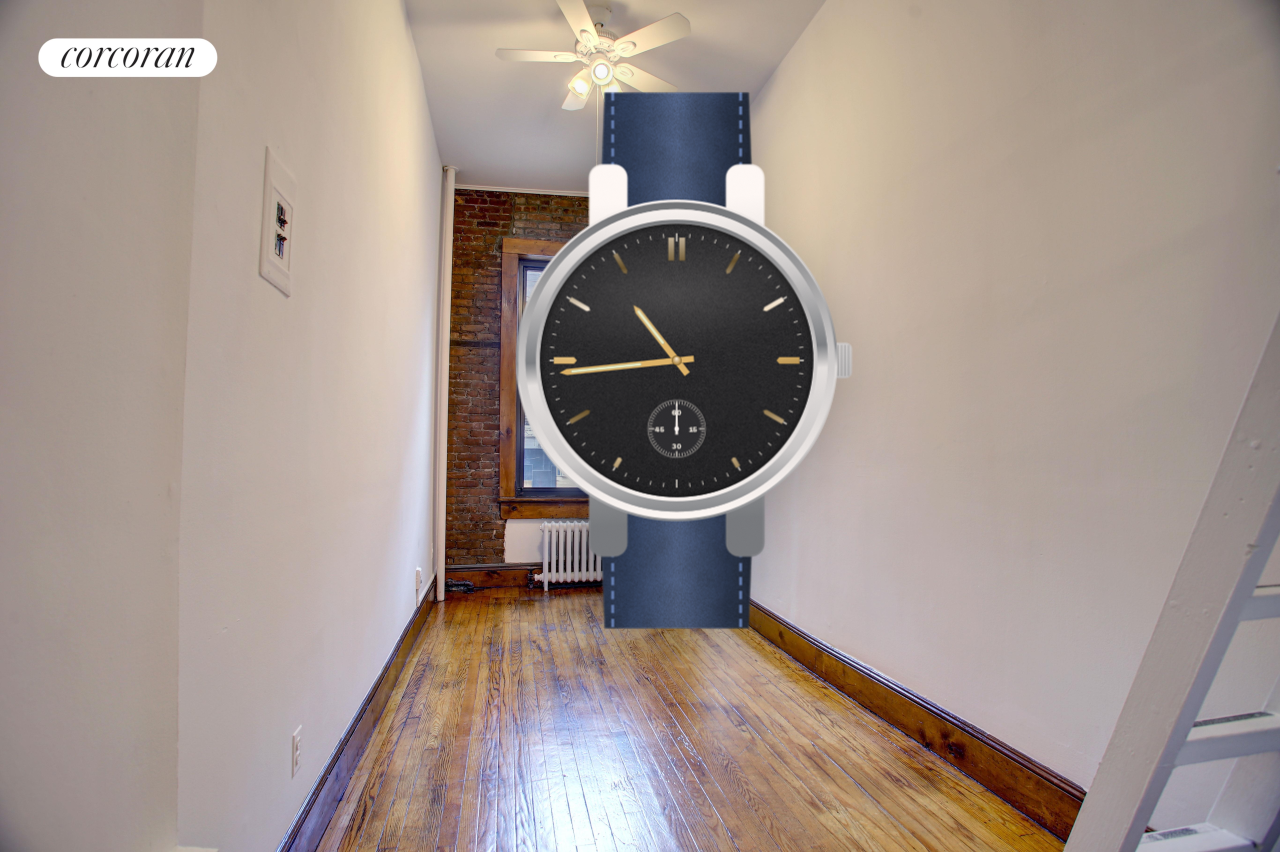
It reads **10:44**
